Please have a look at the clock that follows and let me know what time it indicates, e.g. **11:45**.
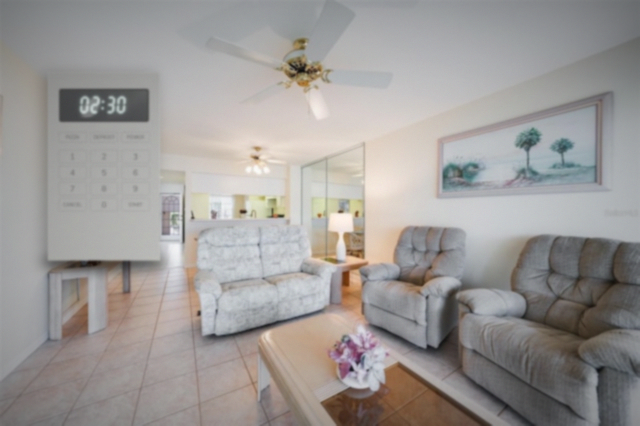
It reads **2:30**
